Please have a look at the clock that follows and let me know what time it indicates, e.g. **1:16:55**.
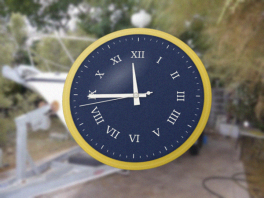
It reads **11:44:43**
